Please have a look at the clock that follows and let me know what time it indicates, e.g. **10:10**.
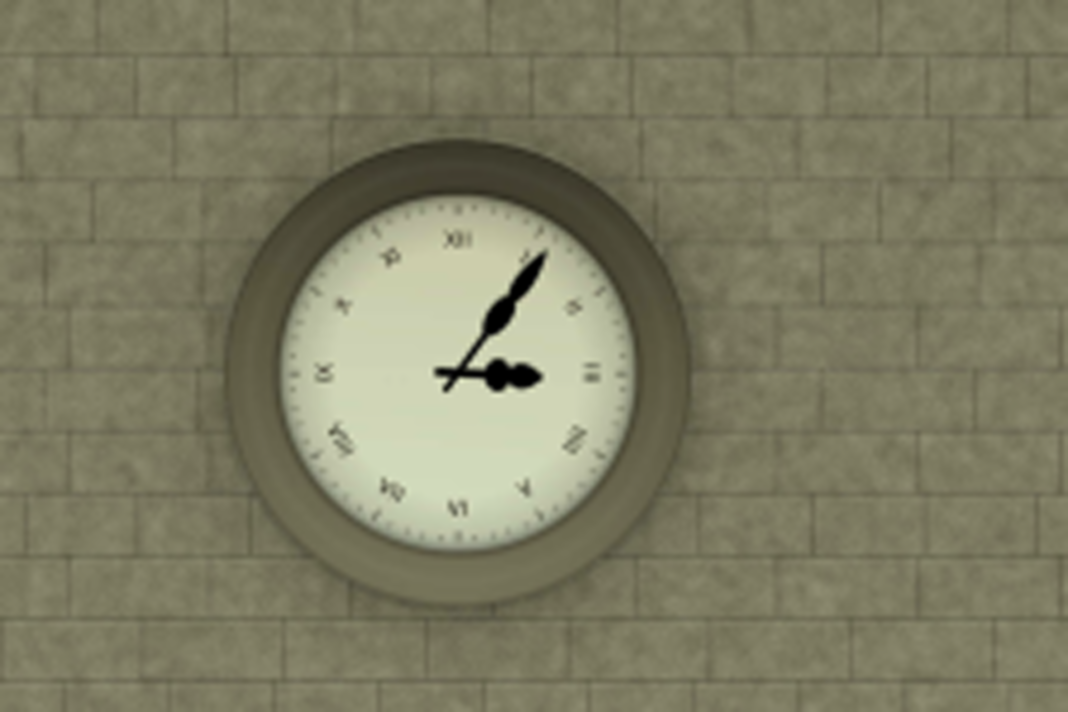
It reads **3:06**
